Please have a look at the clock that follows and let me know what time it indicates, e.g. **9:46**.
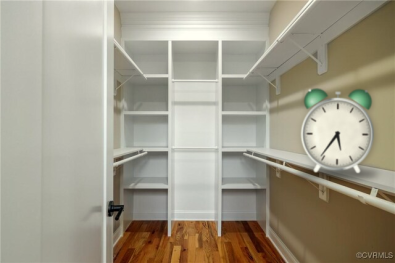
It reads **5:36**
